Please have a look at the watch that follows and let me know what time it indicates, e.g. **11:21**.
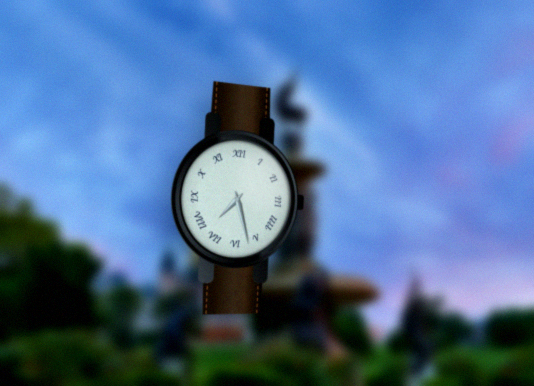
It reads **7:27**
